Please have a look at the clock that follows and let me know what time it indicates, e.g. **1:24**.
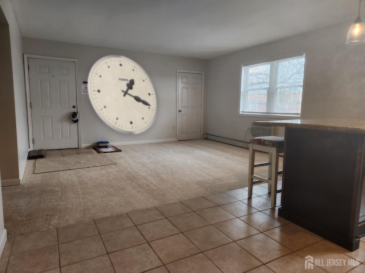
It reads **1:19**
